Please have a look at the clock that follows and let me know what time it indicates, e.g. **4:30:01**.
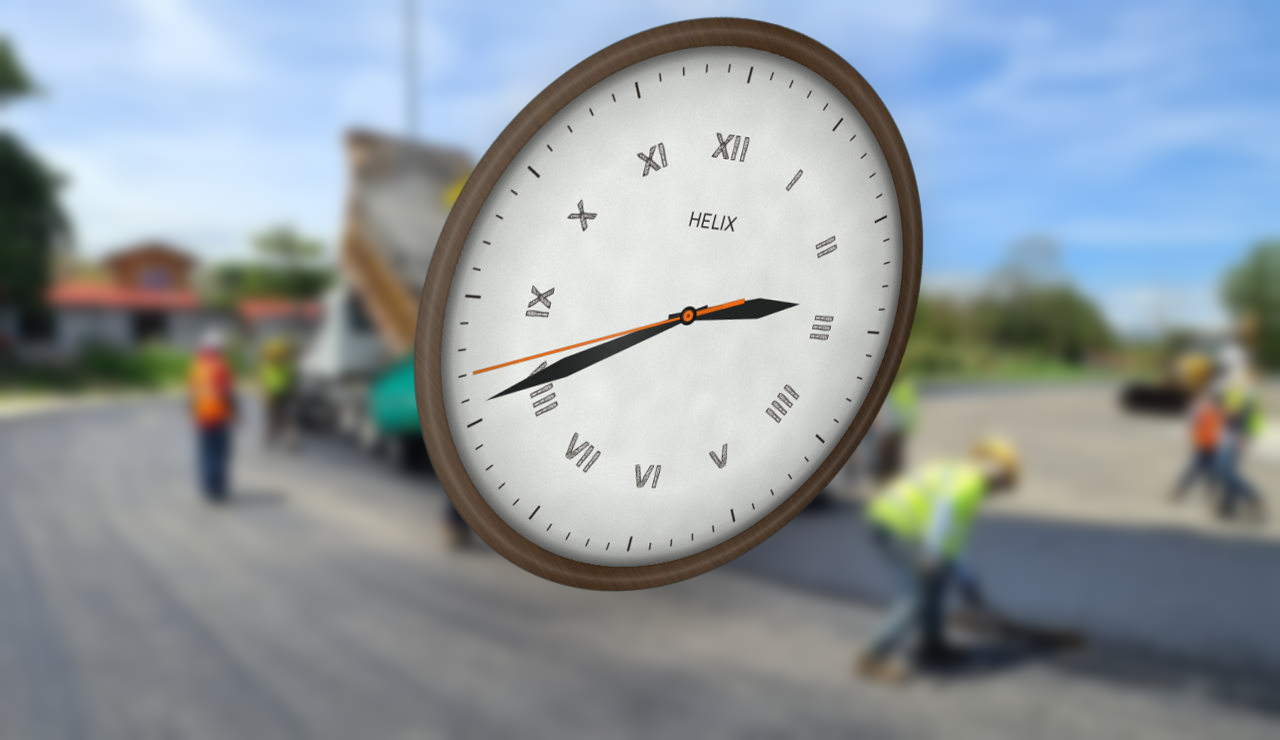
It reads **2:40:42**
